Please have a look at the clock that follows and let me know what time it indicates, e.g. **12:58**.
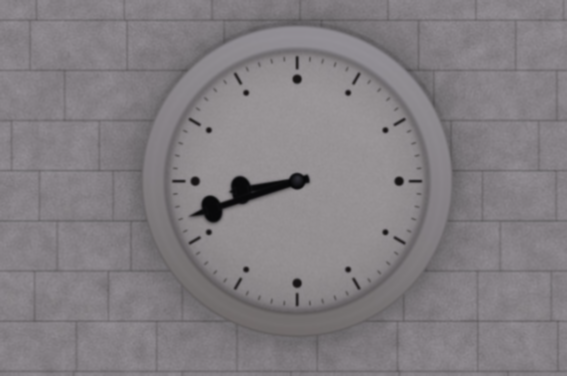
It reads **8:42**
